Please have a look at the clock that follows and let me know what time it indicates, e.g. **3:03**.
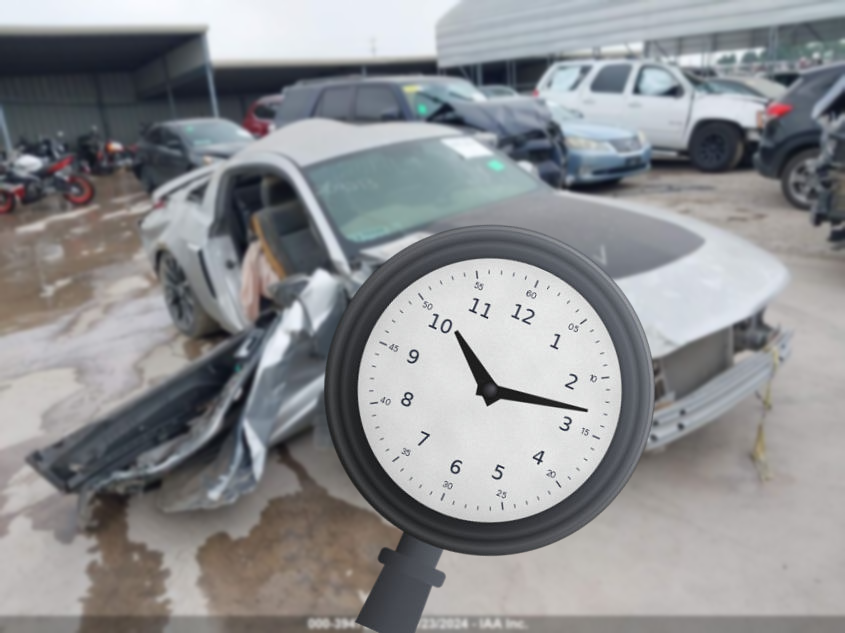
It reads **10:13**
